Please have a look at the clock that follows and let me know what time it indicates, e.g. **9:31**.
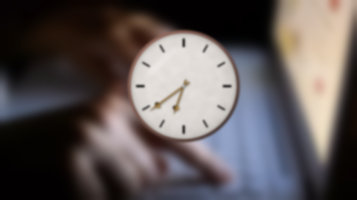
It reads **6:39**
